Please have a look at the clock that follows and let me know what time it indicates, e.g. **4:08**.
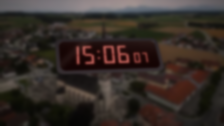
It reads **15:06**
